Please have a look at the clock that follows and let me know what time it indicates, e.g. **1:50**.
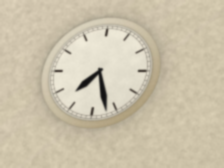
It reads **7:27**
